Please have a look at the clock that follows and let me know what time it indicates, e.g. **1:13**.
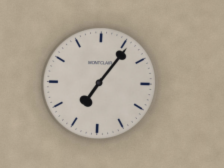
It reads **7:06**
